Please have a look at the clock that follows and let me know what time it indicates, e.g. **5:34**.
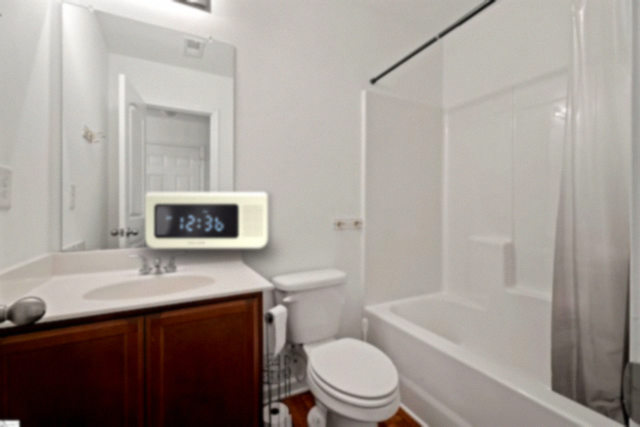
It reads **12:36**
